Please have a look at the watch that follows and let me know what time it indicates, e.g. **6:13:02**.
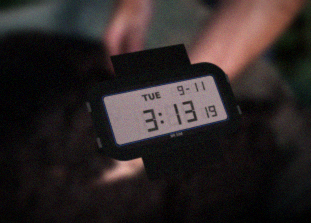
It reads **3:13:19**
